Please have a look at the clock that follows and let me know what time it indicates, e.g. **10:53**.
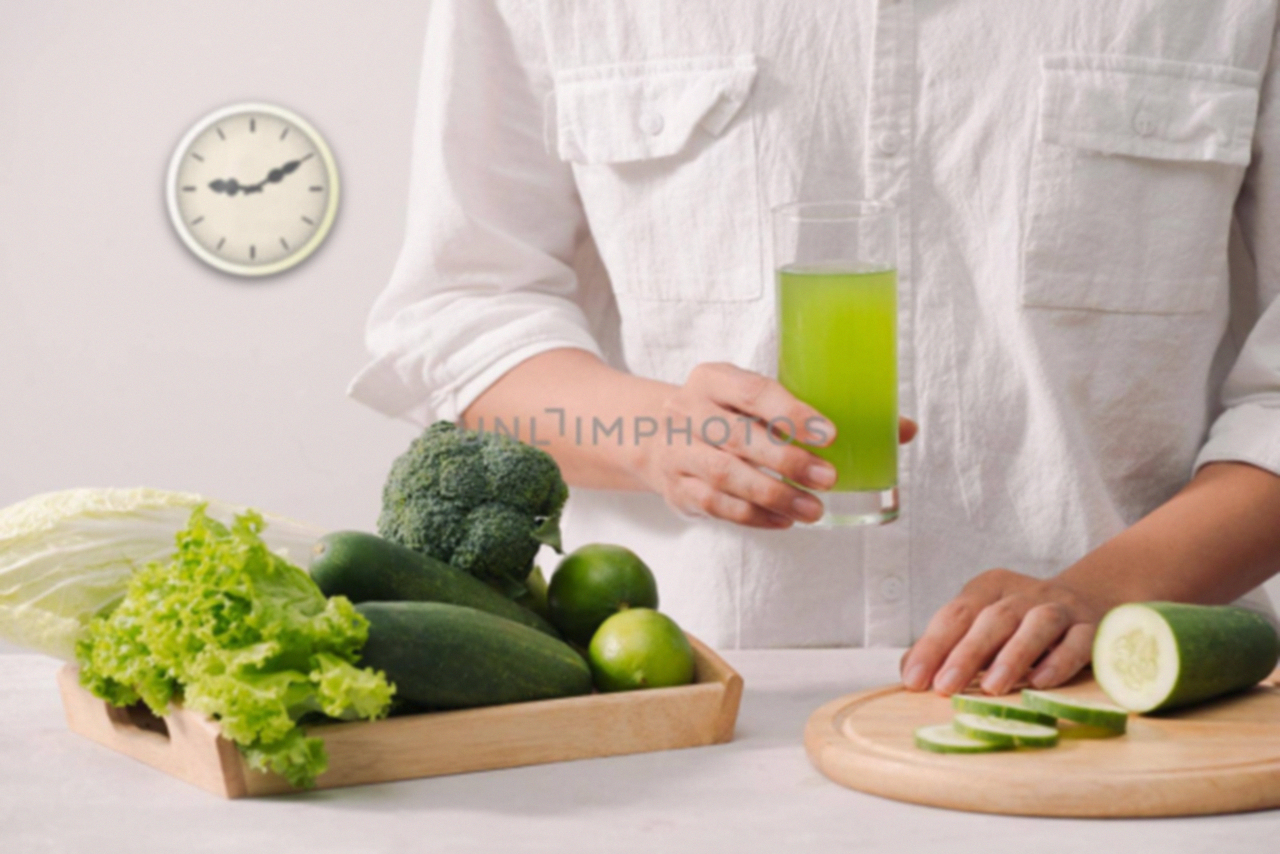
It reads **9:10**
